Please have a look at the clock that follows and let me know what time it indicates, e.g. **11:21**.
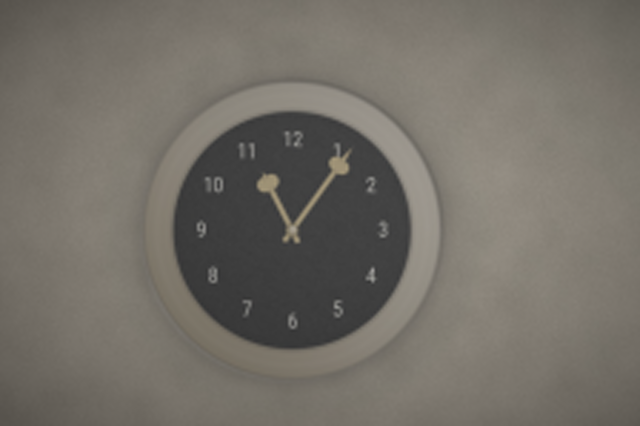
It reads **11:06**
